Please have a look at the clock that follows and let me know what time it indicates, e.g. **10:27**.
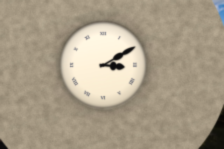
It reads **3:10**
